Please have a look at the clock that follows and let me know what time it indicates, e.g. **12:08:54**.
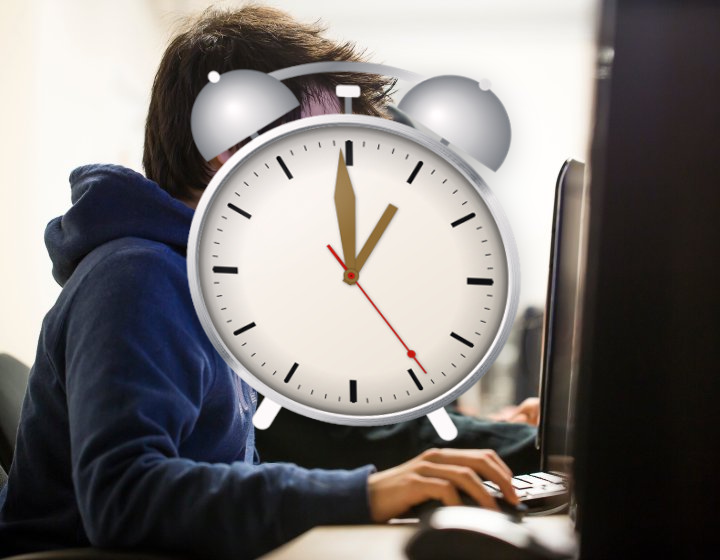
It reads **12:59:24**
